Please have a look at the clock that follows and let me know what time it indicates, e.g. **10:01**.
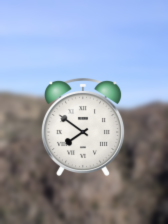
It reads **7:51**
